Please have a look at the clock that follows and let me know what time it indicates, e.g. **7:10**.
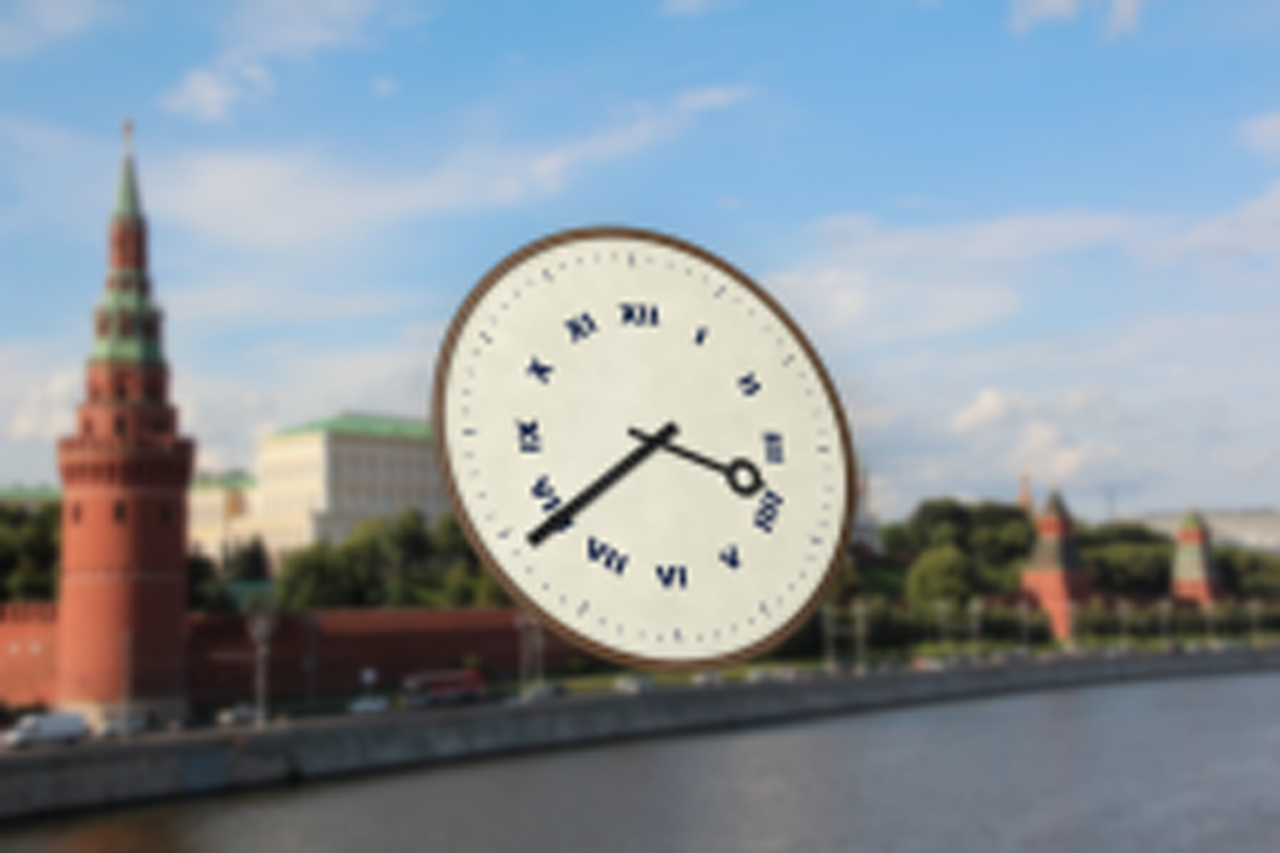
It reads **3:39**
